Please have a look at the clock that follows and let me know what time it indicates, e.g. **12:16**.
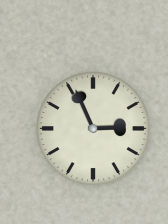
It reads **2:56**
